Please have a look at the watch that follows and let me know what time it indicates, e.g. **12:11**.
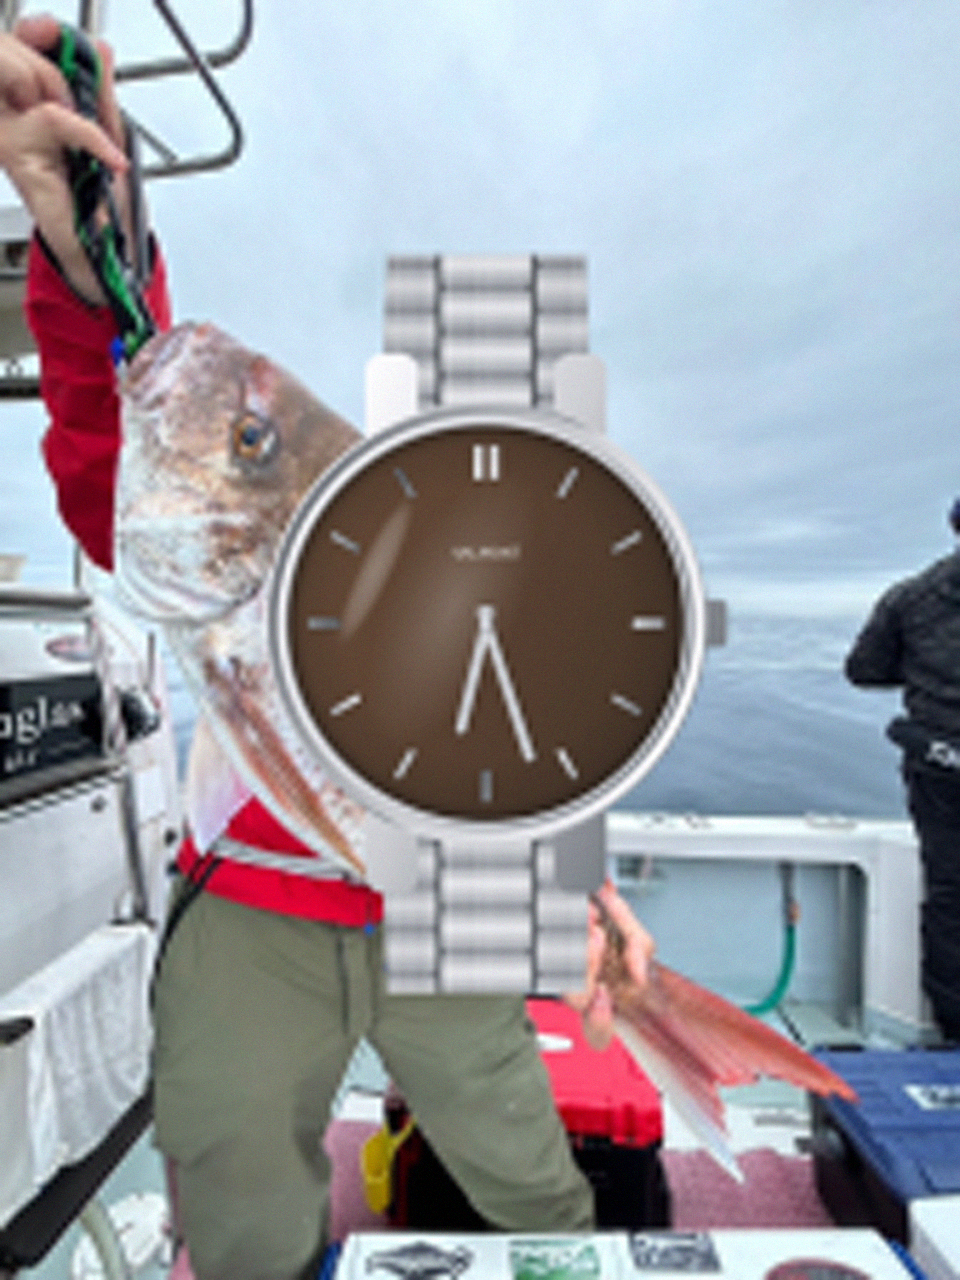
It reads **6:27**
